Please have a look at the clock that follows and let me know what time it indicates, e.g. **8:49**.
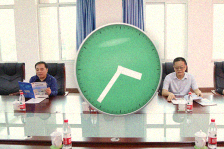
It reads **3:36**
